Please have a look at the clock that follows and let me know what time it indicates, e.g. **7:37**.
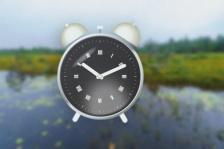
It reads **10:11**
